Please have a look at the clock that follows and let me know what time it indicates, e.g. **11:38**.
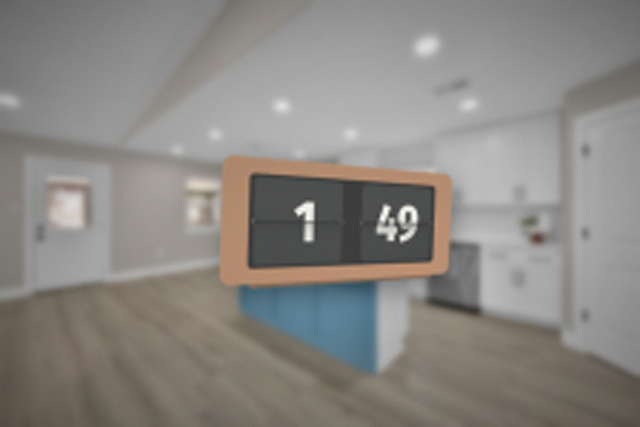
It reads **1:49**
